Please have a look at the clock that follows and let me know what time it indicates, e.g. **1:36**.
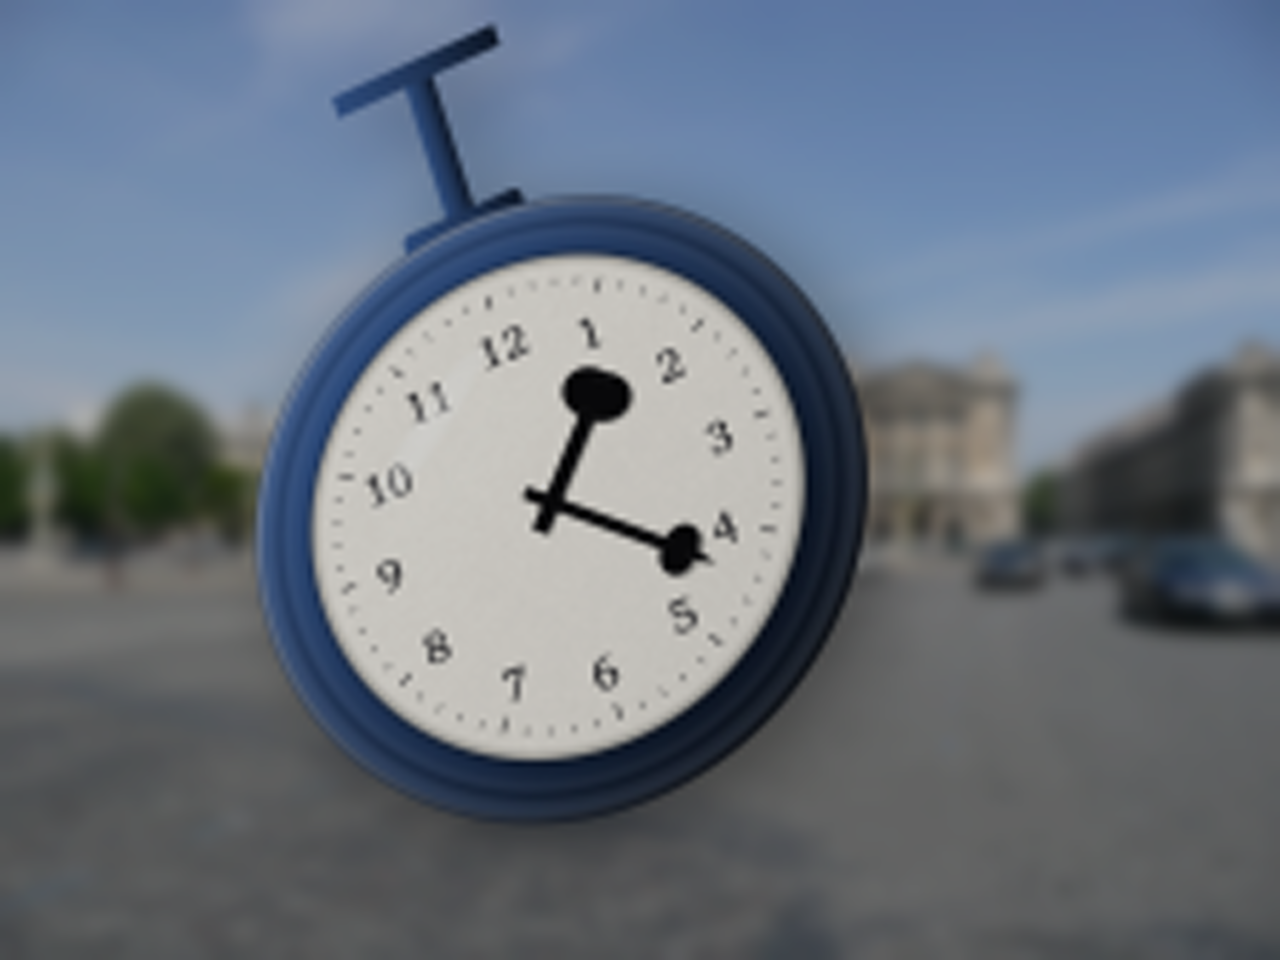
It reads **1:22**
